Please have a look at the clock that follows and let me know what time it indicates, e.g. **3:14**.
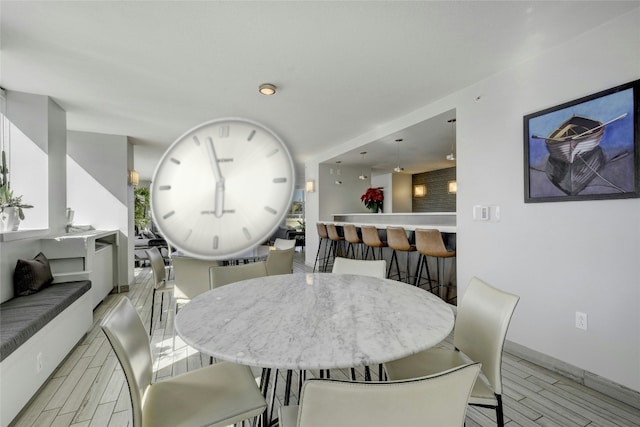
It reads **5:57**
